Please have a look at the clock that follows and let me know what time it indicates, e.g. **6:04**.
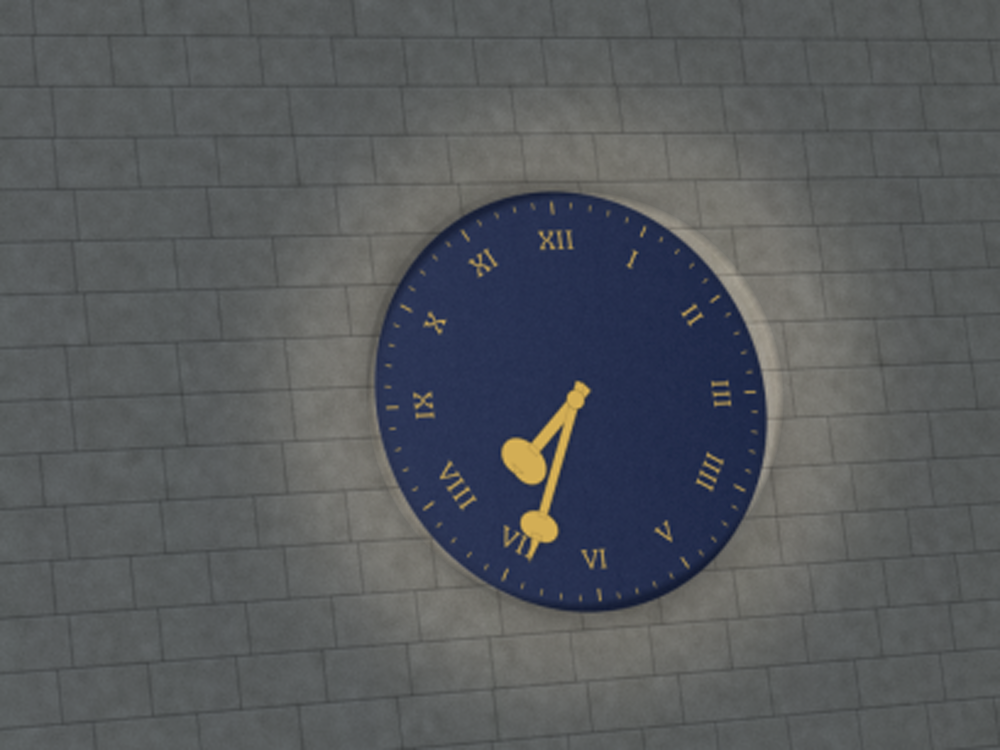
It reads **7:34**
